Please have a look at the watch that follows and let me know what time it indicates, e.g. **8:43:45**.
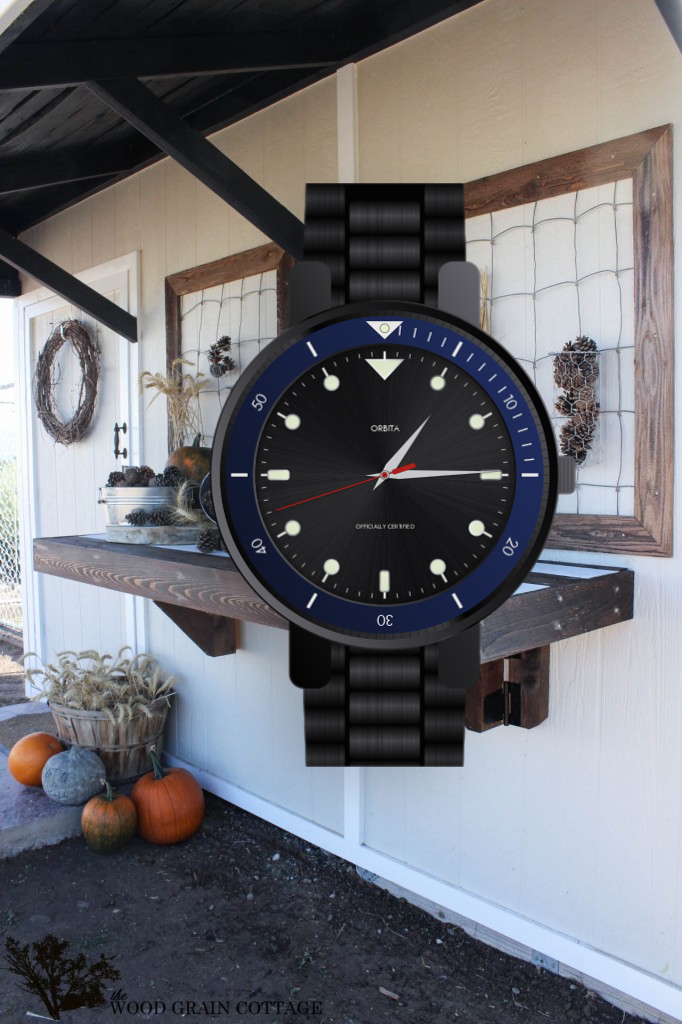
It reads **1:14:42**
